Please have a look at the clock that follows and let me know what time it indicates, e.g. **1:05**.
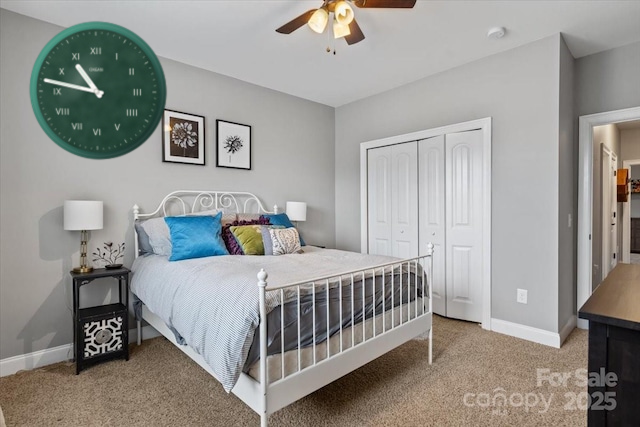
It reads **10:47**
